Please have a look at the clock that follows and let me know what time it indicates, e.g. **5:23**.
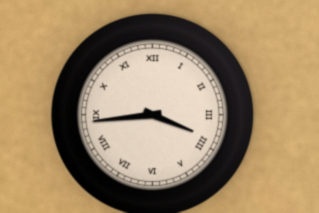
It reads **3:44**
